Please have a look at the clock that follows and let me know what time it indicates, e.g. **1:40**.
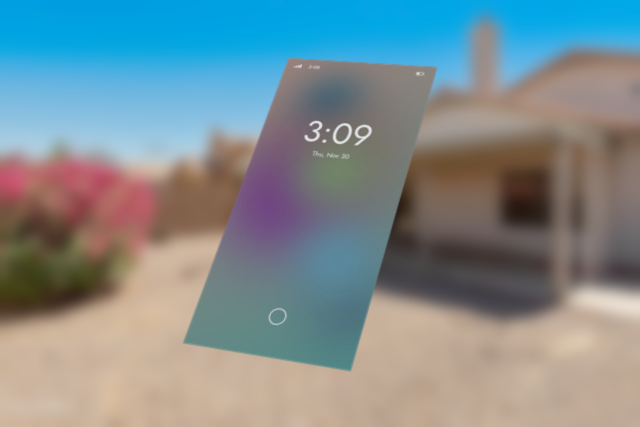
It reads **3:09**
